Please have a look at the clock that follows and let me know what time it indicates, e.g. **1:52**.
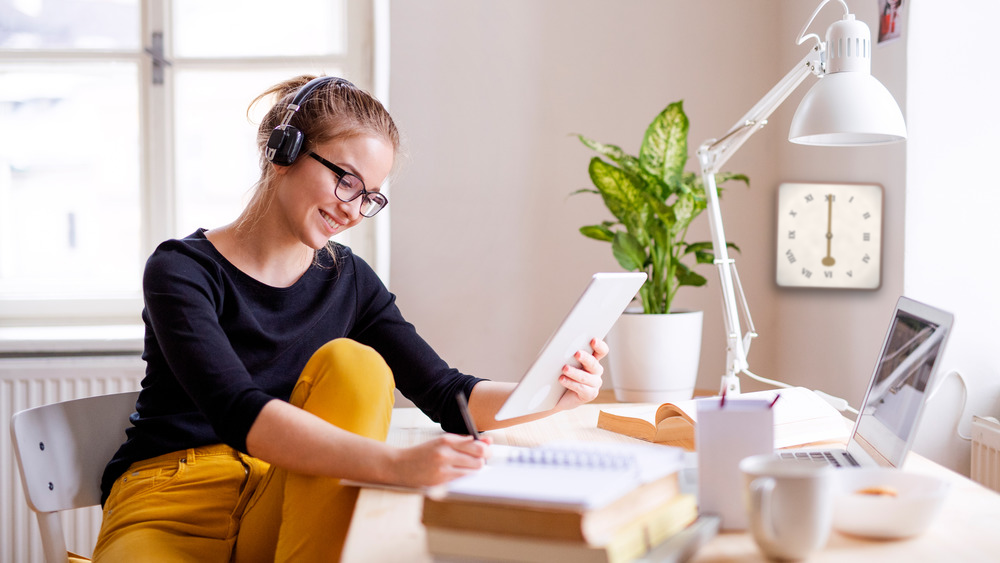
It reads **6:00**
